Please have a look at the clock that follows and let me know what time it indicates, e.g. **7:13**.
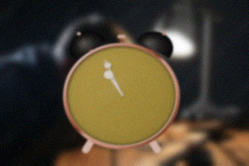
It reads **10:56**
